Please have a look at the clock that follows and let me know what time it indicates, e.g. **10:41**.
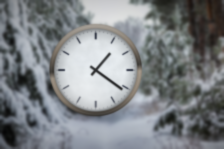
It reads **1:21**
